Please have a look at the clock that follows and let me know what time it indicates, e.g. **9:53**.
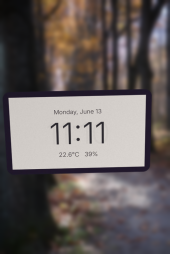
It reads **11:11**
